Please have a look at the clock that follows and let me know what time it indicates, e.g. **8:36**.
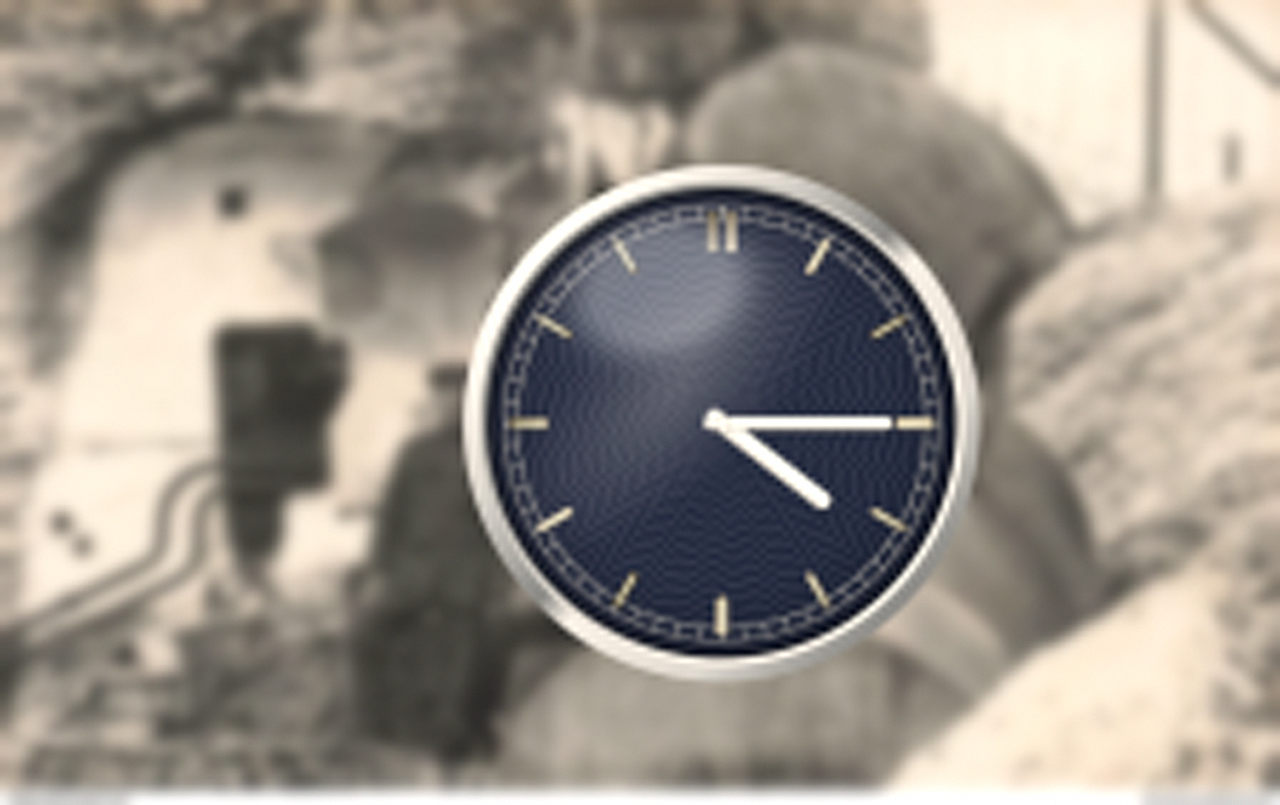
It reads **4:15**
